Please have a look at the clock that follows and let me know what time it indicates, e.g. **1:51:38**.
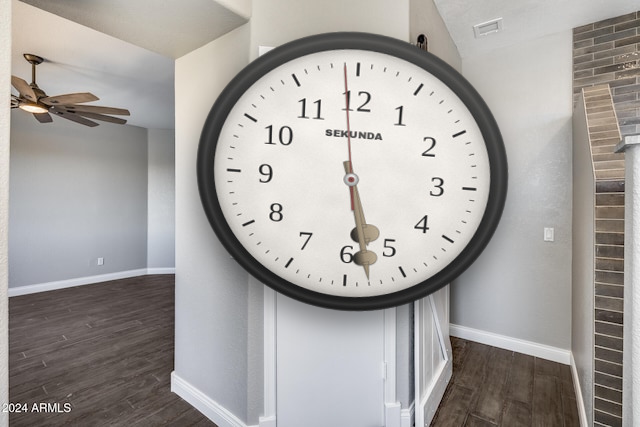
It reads **5:27:59**
